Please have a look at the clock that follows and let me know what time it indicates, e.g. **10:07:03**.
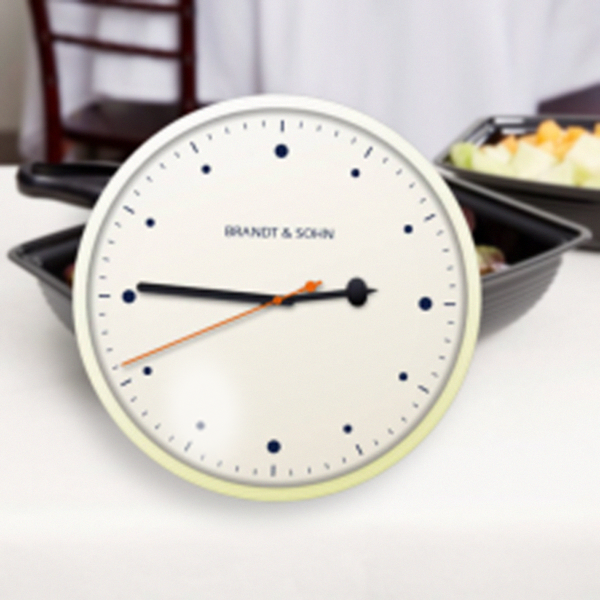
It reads **2:45:41**
